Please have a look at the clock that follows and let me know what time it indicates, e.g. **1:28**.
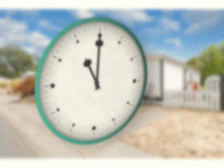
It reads **11:00**
